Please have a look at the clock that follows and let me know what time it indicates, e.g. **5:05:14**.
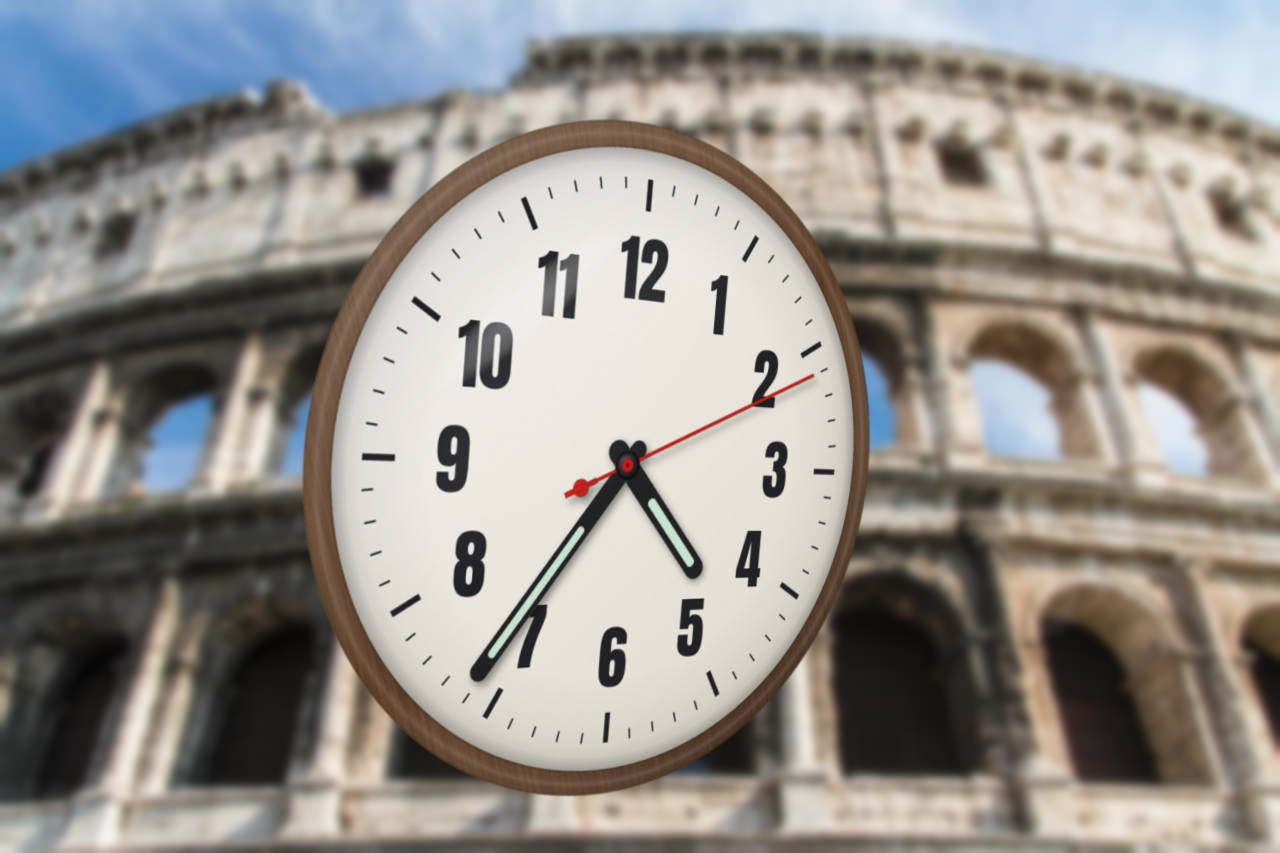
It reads **4:36:11**
